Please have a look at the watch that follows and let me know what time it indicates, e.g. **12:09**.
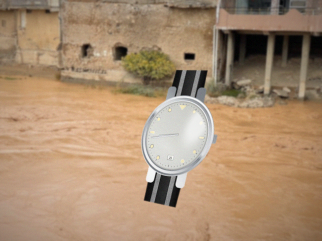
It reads **8:43**
